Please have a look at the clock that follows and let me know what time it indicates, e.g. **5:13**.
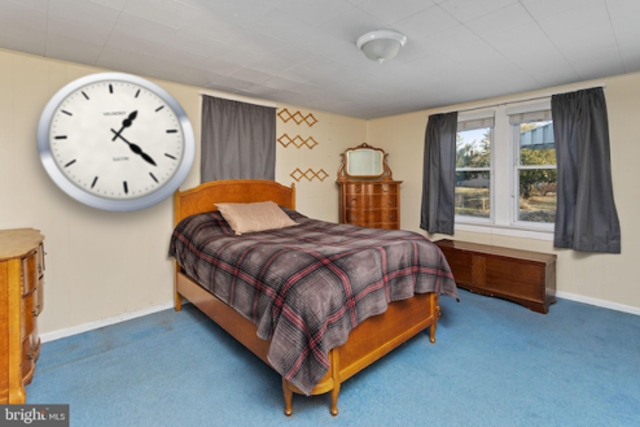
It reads **1:23**
